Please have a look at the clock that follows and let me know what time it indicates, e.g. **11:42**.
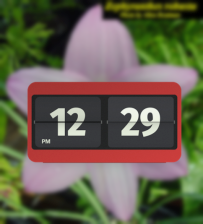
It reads **12:29**
